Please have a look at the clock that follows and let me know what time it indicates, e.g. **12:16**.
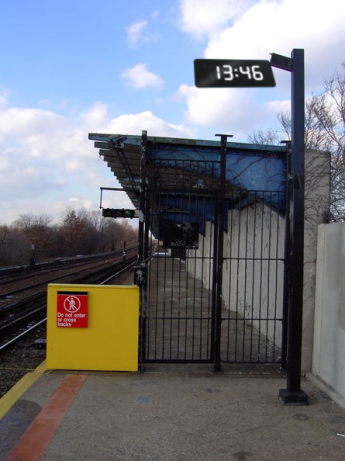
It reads **13:46**
